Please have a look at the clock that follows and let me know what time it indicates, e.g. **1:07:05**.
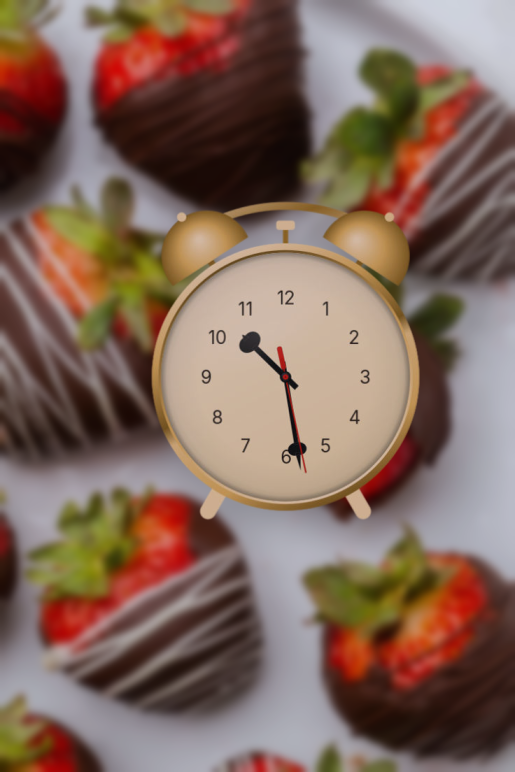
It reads **10:28:28**
